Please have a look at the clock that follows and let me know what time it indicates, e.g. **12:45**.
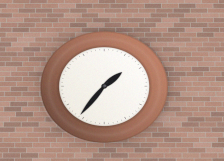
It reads **1:36**
